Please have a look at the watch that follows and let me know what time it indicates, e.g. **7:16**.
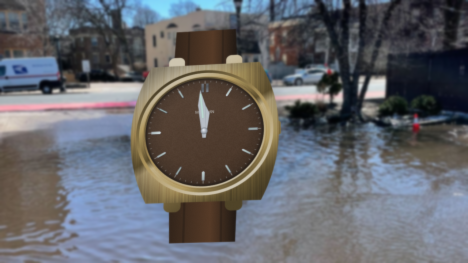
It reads **11:59**
